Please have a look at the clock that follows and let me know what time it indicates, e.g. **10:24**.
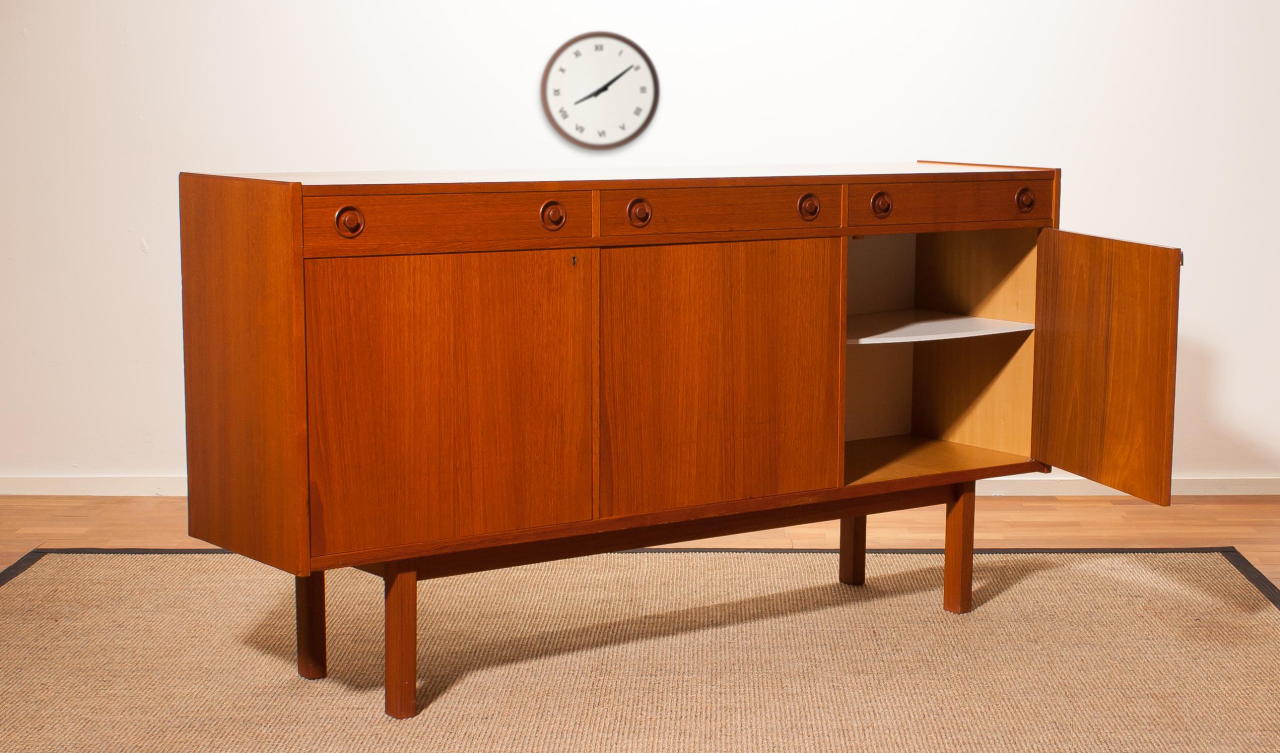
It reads **8:09**
